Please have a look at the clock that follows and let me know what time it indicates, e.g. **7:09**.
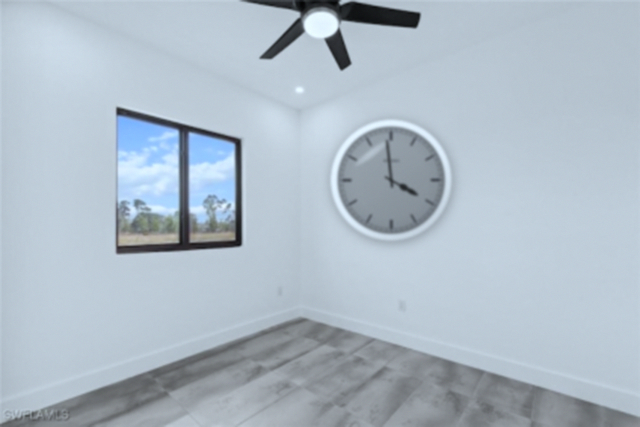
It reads **3:59**
